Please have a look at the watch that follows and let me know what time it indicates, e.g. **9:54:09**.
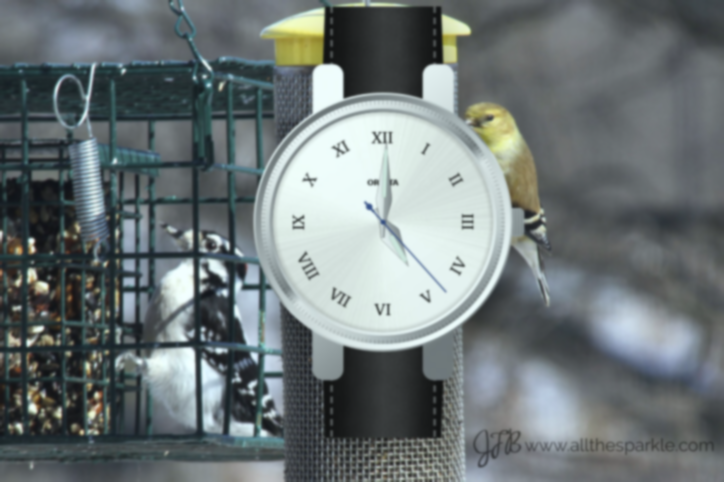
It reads **5:00:23**
